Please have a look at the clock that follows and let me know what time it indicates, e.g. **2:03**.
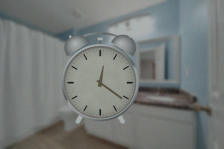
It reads **12:21**
